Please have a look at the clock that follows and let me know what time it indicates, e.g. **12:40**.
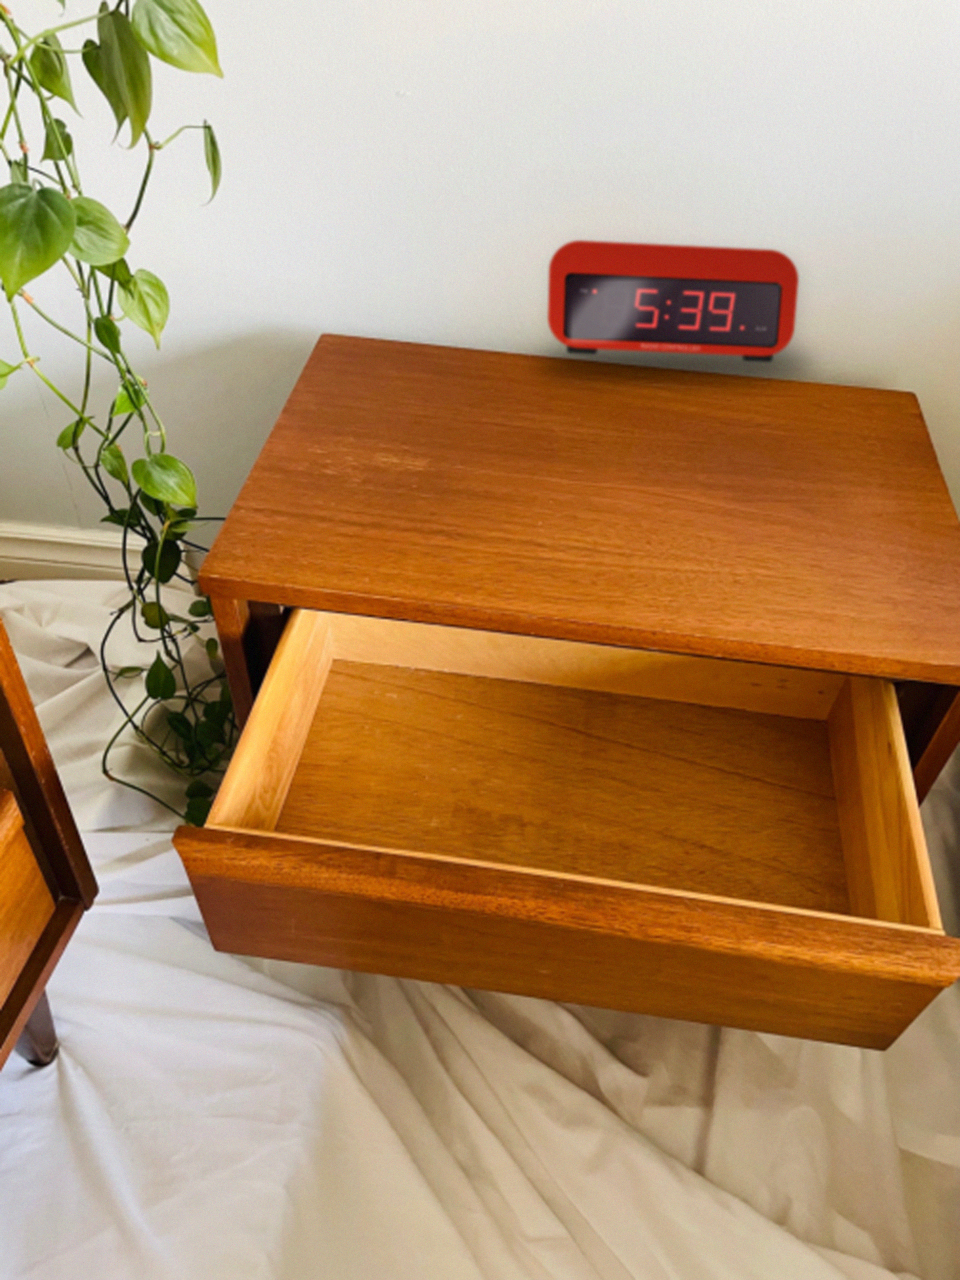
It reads **5:39**
